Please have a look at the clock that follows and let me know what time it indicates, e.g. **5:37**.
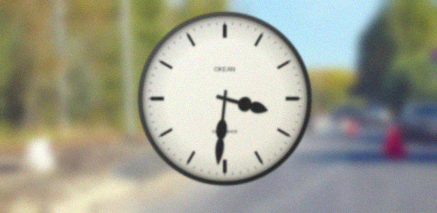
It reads **3:31**
